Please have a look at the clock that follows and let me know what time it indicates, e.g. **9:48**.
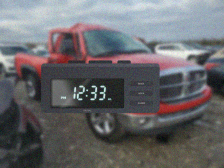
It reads **12:33**
